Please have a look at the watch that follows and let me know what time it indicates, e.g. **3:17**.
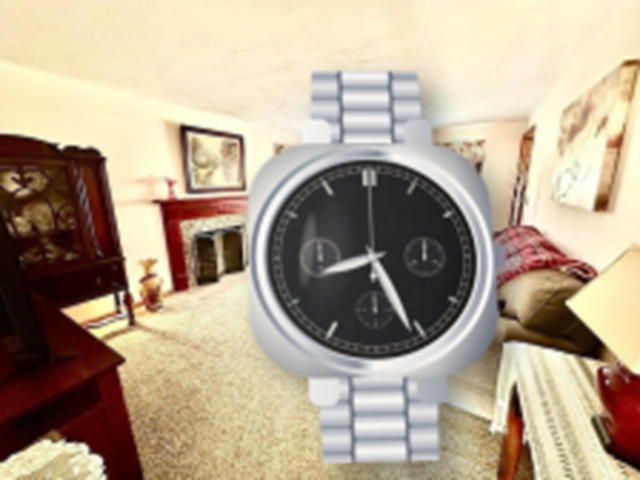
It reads **8:26**
